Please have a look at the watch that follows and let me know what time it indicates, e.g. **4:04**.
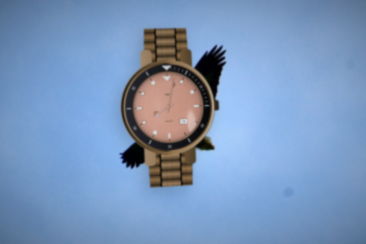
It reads **8:02**
